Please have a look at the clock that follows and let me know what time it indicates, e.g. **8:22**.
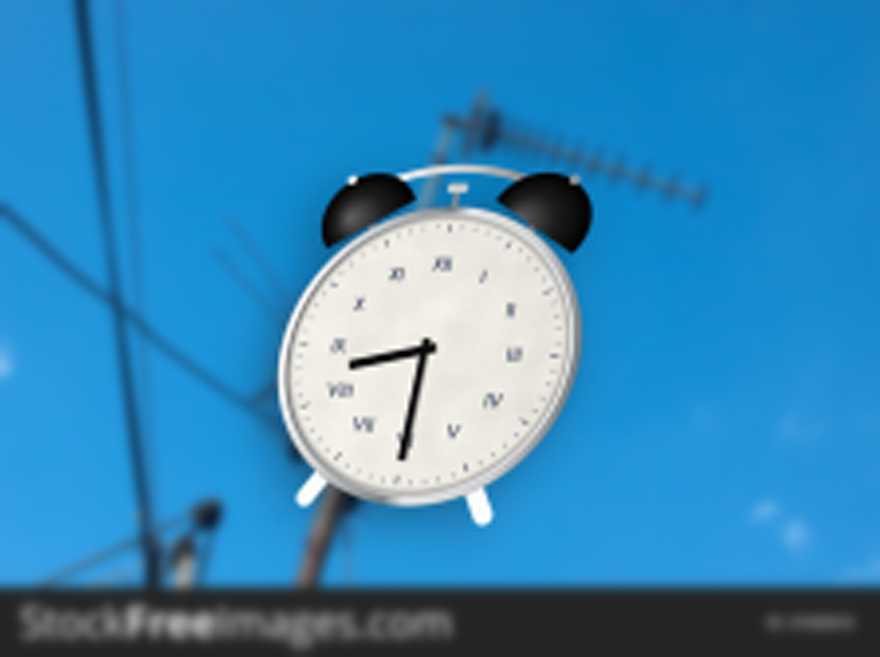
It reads **8:30**
